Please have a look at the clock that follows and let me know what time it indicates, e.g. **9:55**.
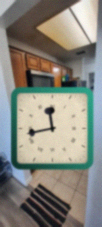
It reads **11:43**
